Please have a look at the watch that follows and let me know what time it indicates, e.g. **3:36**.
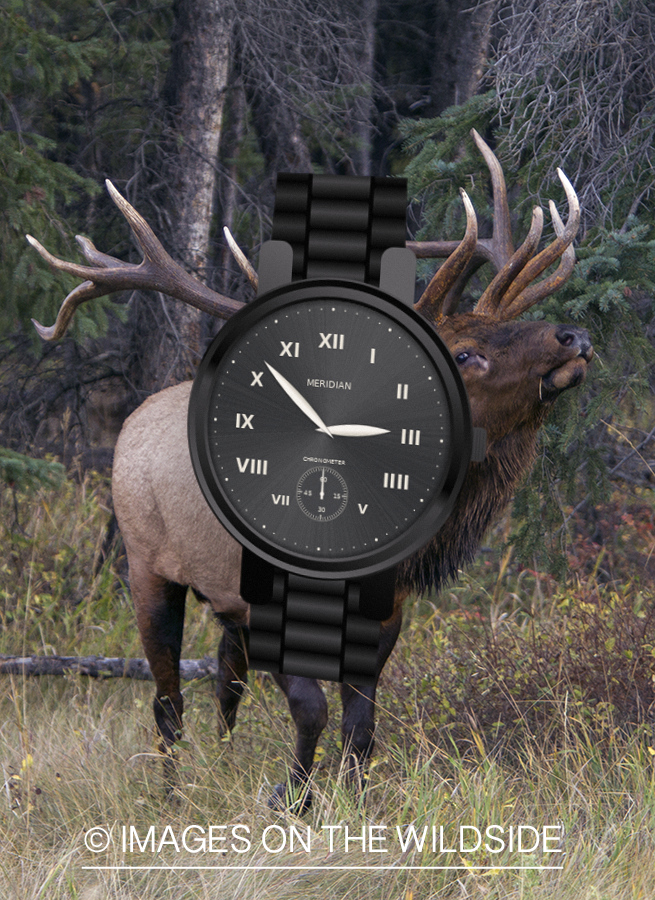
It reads **2:52**
